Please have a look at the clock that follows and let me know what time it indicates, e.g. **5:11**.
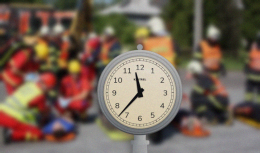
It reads **11:37**
